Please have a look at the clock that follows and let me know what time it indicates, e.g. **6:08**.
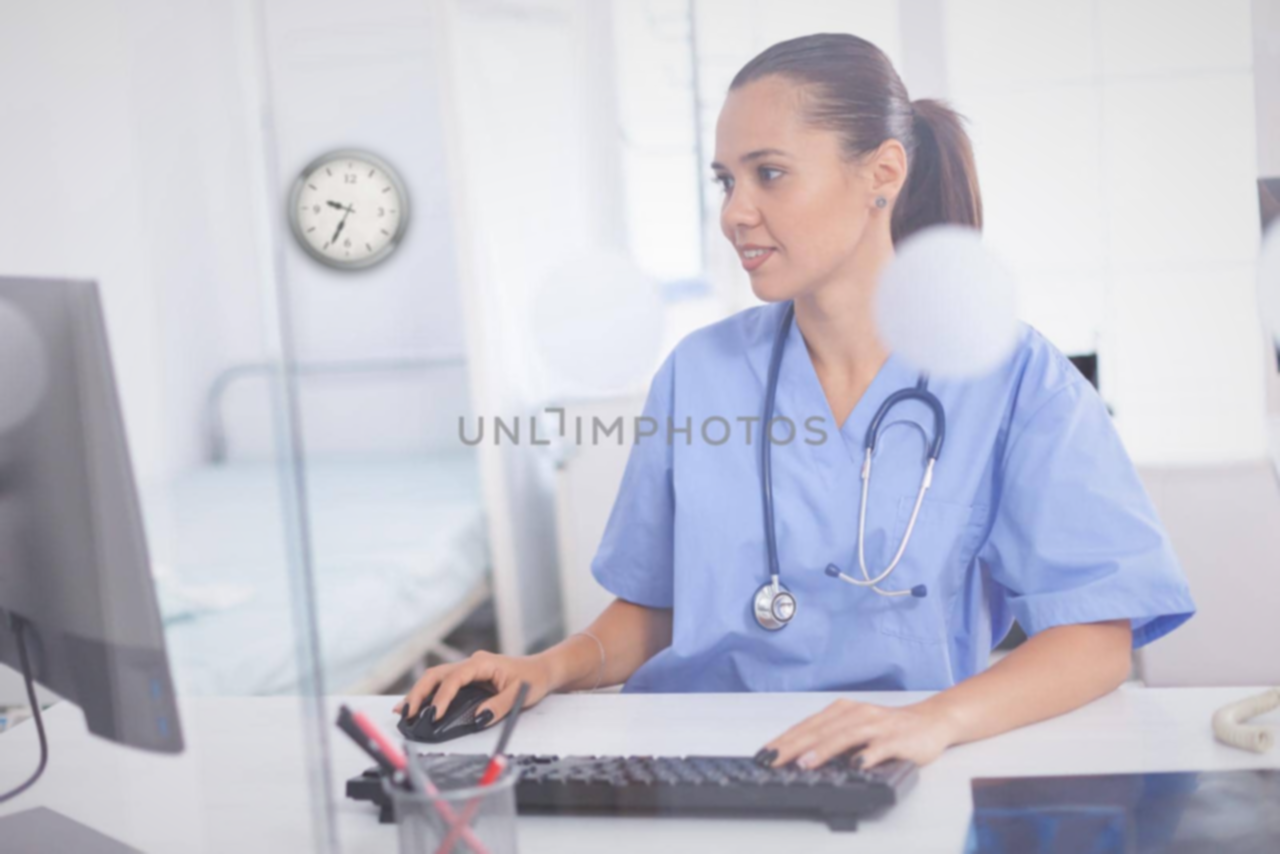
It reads **9:34**
